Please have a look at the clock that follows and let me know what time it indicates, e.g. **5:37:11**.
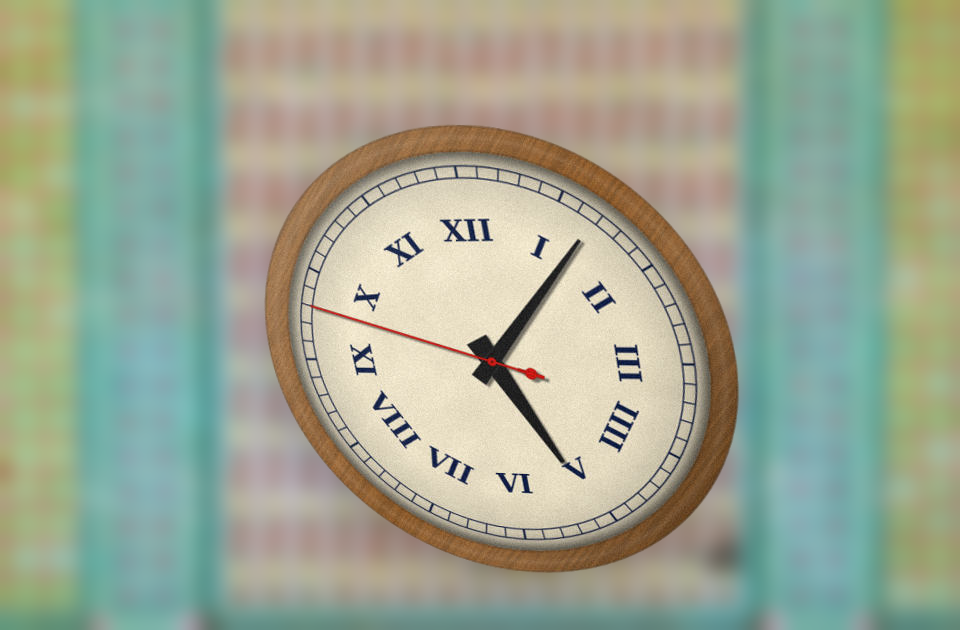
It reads **5:06:48**
